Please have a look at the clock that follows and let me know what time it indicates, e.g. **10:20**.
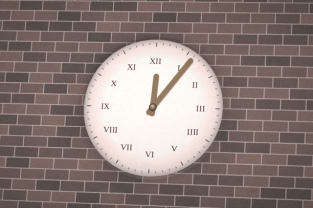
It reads **12:06**
